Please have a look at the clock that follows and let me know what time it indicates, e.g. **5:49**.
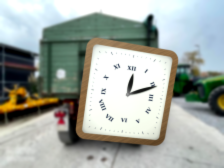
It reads **12:11**
